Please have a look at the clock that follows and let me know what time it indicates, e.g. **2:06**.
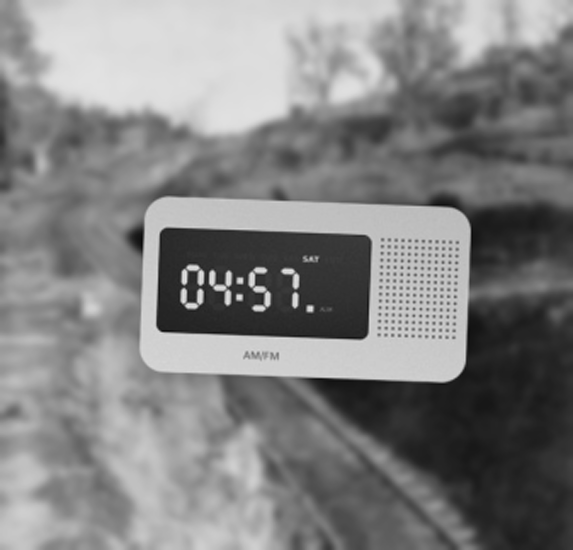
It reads **4:57**
